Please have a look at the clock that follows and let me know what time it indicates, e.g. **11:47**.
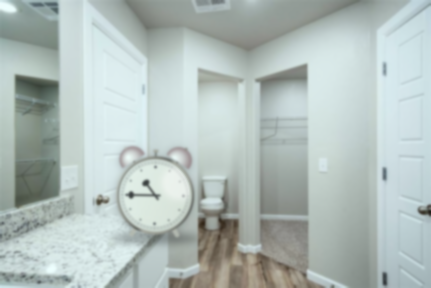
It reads **10:45**
